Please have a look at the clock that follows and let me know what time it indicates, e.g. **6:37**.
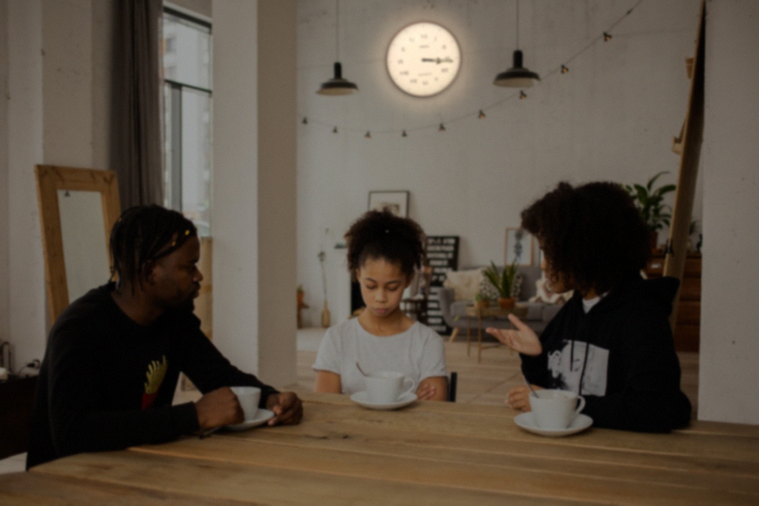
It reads **3:16**
